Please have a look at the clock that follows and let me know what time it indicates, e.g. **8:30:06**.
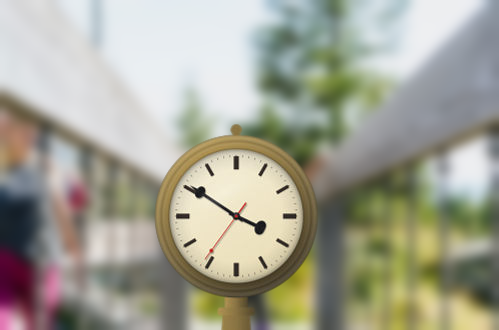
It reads **3:50:36**
